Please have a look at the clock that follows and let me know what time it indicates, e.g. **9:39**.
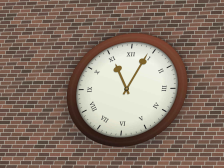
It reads **11:04**
